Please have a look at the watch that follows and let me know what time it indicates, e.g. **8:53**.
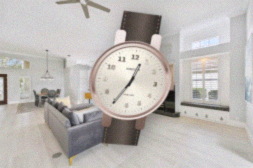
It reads **12:35**
